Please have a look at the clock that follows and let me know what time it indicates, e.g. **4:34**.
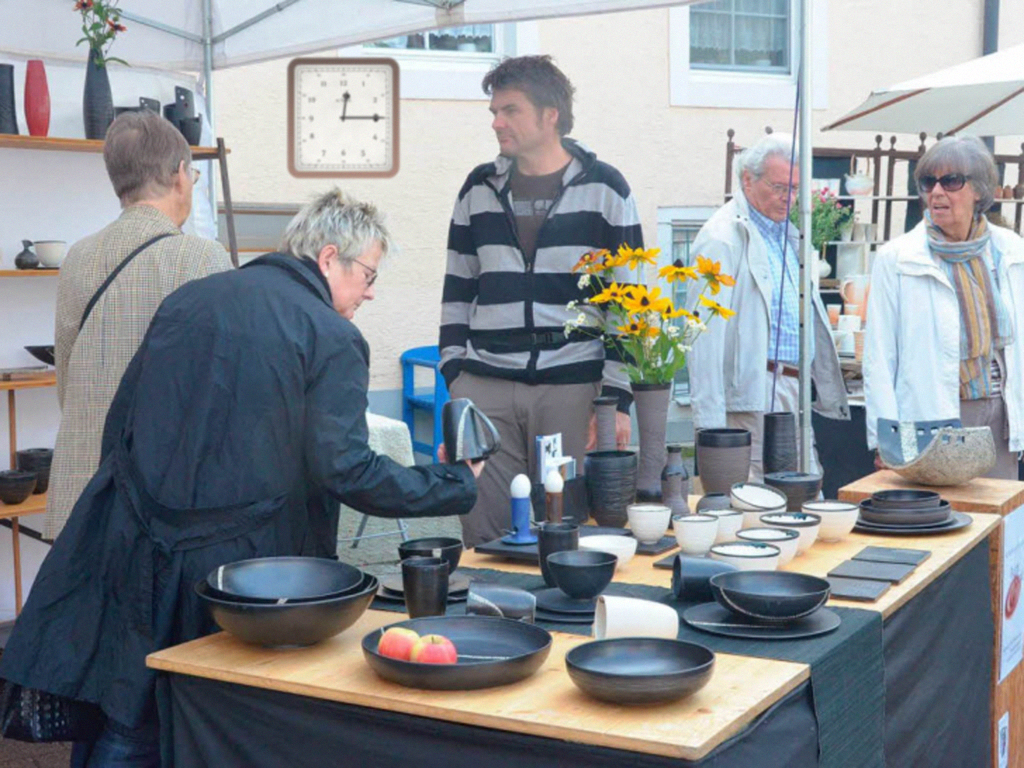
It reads **12:15**
